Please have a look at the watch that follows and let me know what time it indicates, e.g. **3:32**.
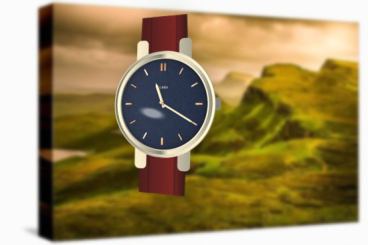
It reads **11:20**
